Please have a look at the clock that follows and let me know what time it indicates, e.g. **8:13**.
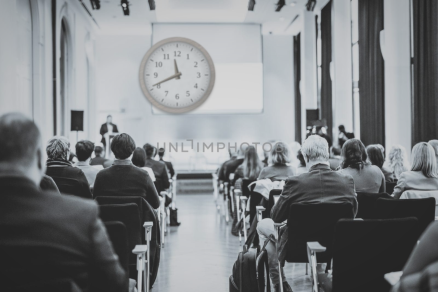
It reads **11:41**
